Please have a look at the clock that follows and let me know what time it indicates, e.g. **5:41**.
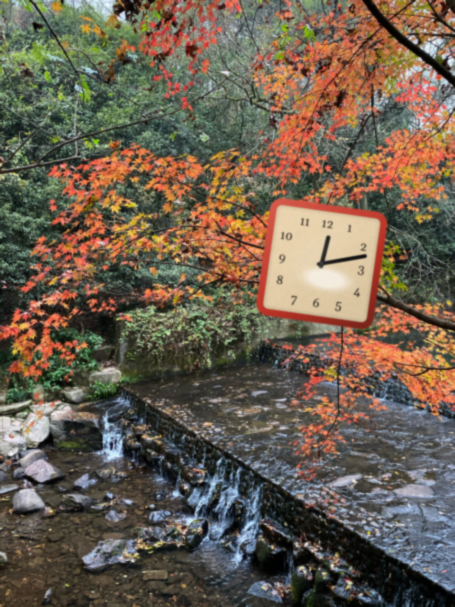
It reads **12:12**
